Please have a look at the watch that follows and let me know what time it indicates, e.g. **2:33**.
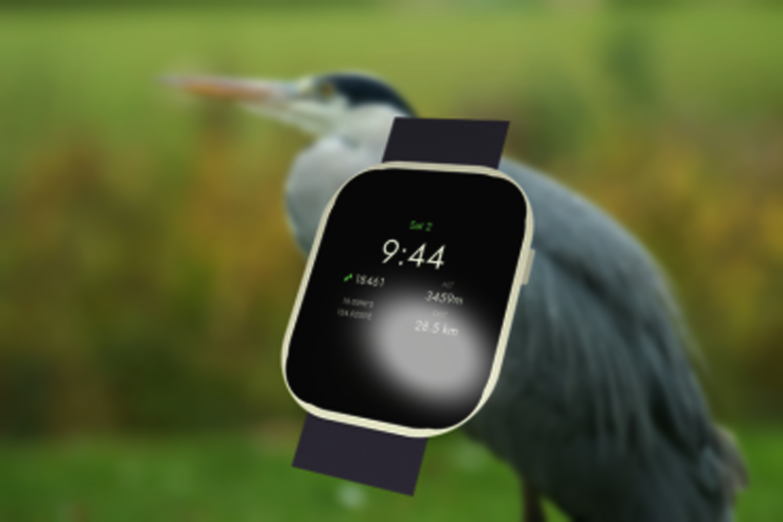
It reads **9:44**
